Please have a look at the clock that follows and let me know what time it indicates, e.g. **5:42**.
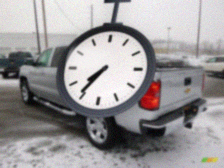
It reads **7:36**
